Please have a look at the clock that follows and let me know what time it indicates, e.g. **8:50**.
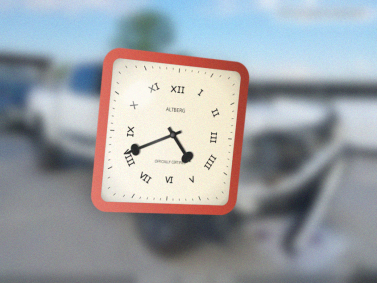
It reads **4:41**
